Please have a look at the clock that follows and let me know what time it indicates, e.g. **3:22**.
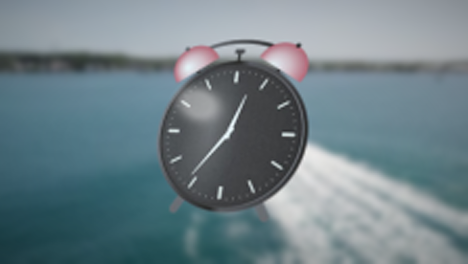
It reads **12:36**
